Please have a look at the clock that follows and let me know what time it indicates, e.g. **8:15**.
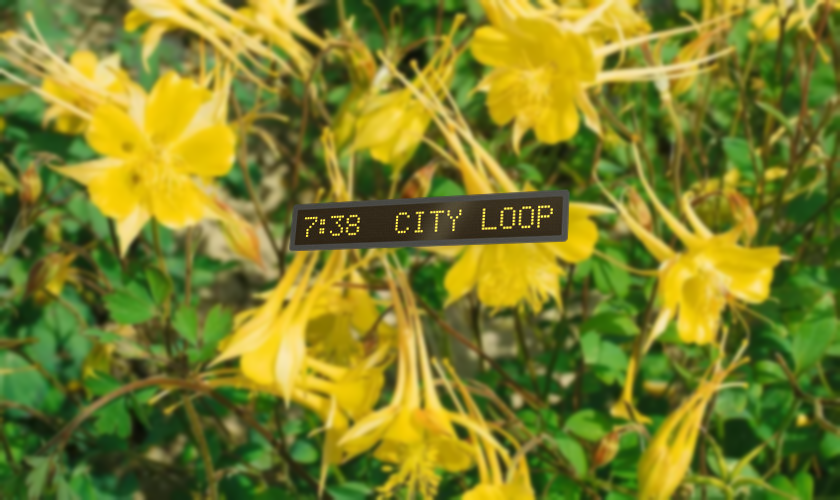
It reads **7:38**
